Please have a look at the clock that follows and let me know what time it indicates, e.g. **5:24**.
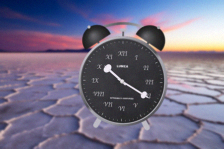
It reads **10:20**
